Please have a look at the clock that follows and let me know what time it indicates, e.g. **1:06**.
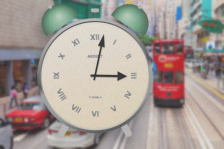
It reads **3:02**
